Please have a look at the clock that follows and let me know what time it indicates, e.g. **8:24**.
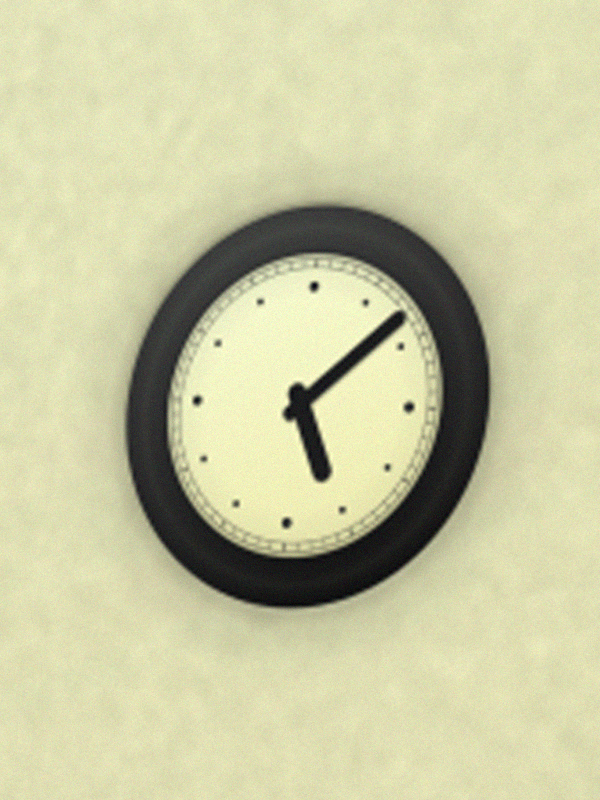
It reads **5:08**
